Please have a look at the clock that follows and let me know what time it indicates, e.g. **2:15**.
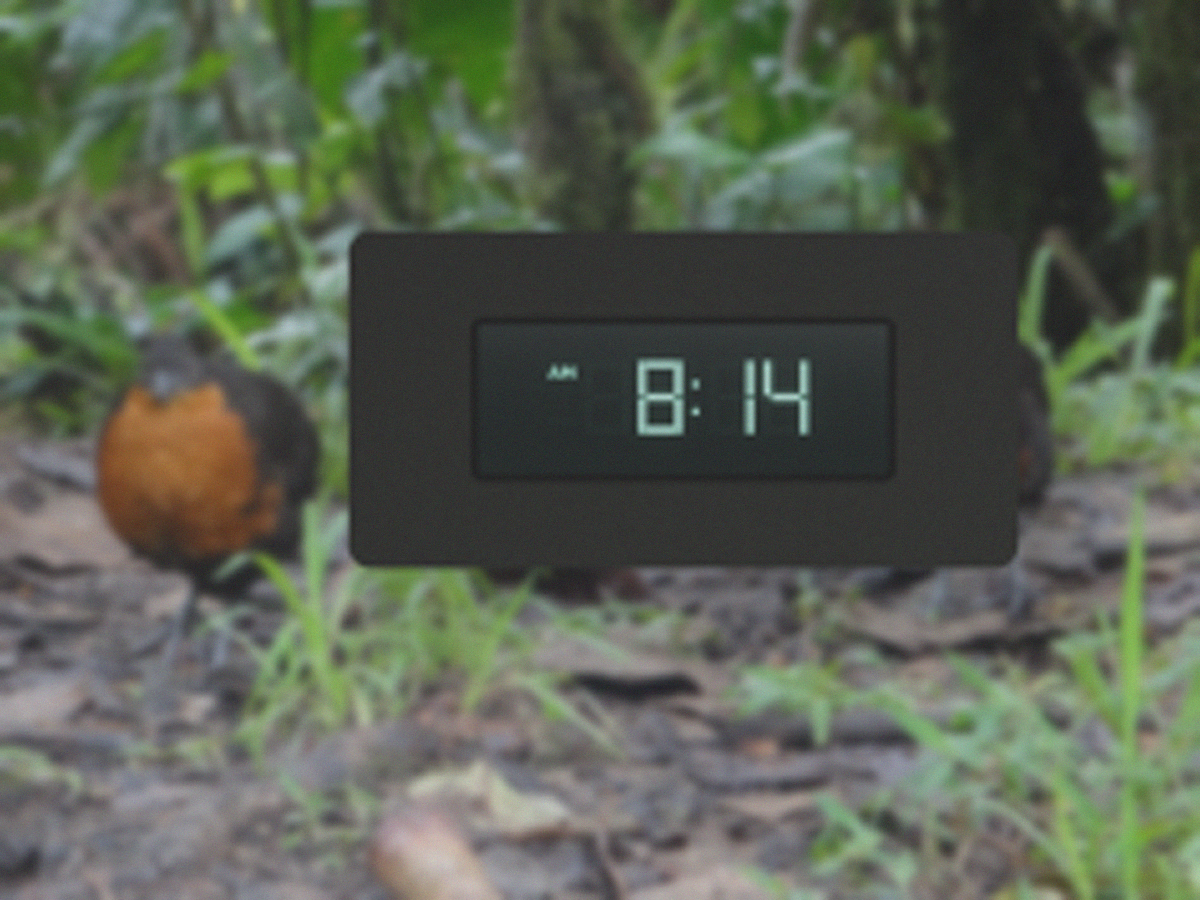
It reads **8:14**
